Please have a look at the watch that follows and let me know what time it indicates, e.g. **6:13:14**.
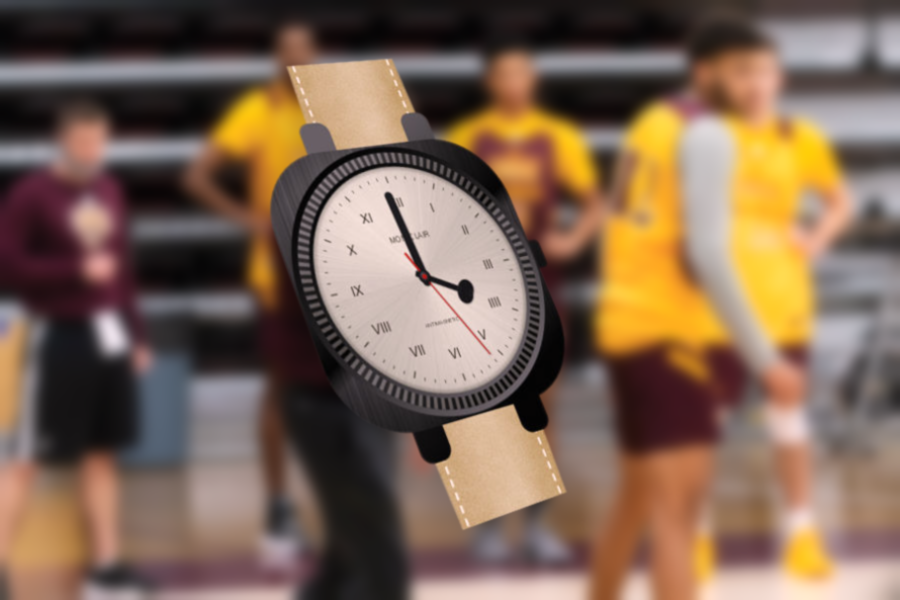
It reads **3:59:26**
